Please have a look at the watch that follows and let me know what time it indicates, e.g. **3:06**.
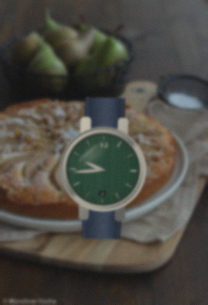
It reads **9:44**
